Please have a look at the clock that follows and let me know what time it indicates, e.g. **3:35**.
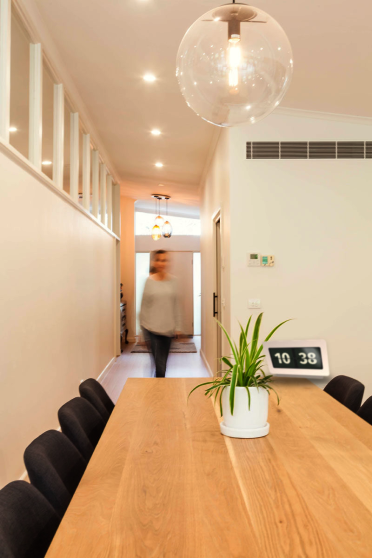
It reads **10:38**
